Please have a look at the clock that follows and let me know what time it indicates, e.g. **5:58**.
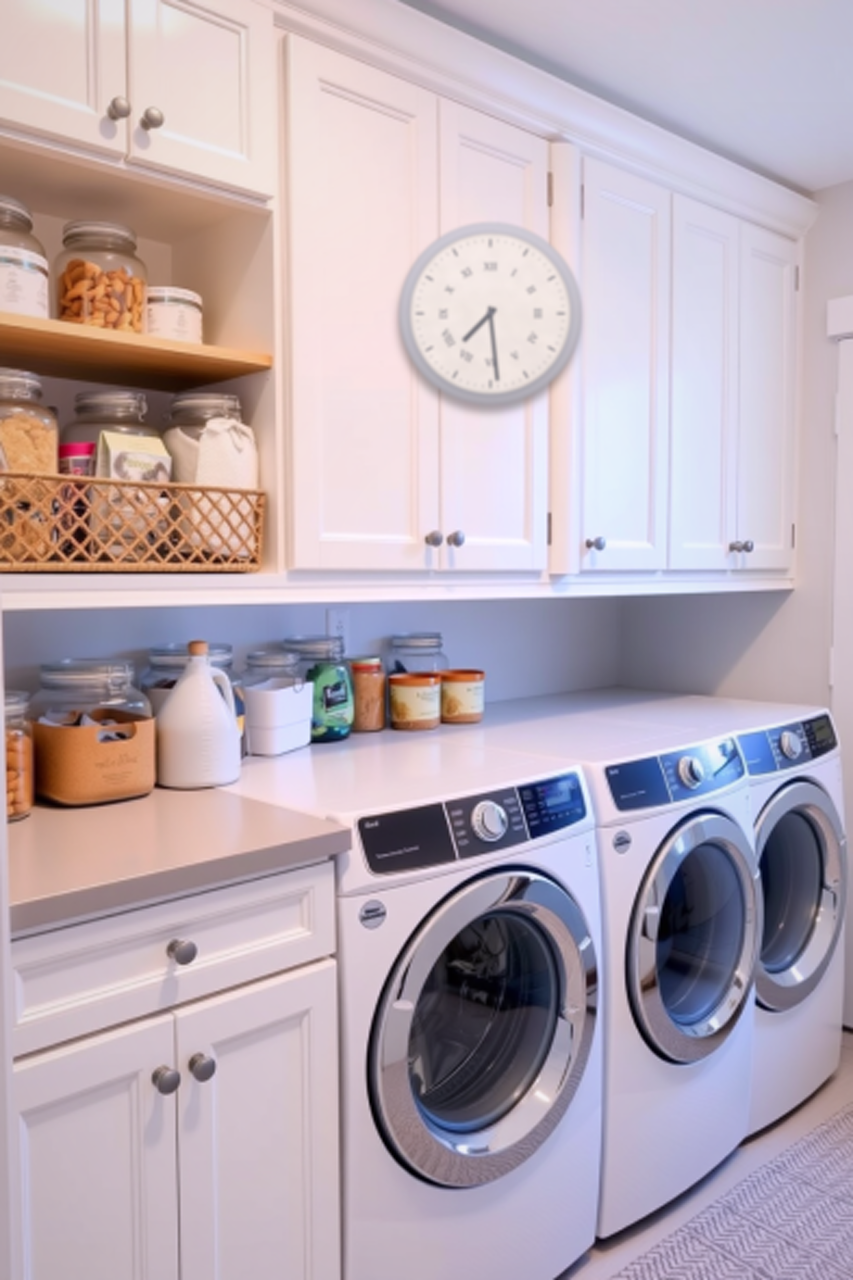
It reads **7:29**
